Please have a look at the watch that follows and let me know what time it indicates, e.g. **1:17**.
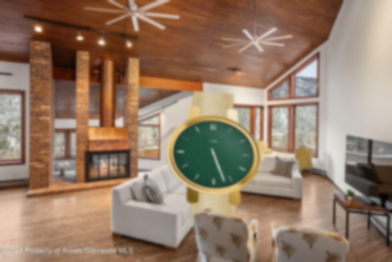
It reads **5:27**
